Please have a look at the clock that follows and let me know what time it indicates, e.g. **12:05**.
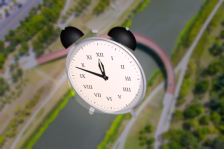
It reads **11:48**
